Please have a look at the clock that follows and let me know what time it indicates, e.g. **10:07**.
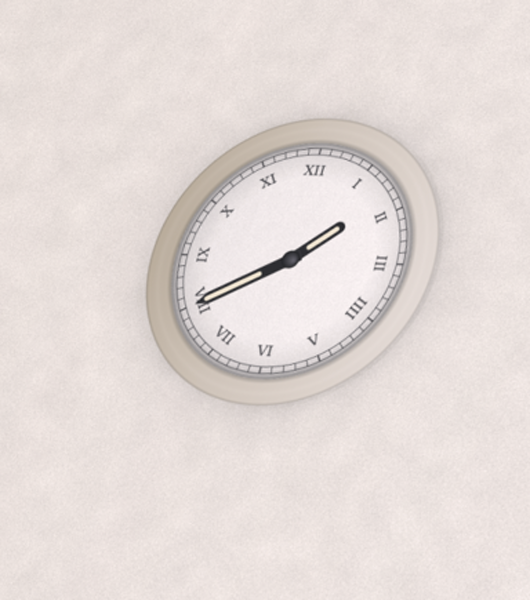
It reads **1:40**
